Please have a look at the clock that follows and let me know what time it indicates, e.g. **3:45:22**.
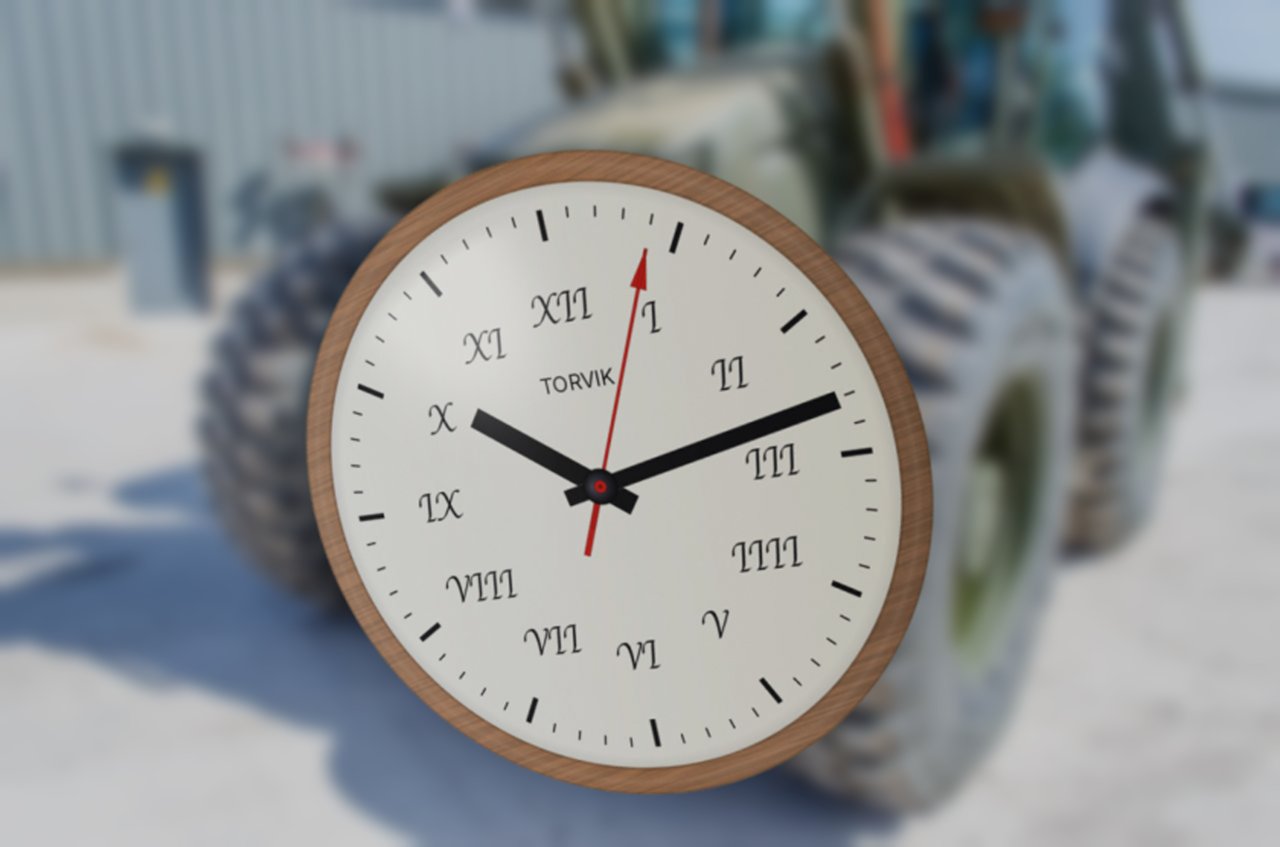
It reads **10:13:04**
